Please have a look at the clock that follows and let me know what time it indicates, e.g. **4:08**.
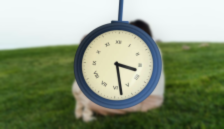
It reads **3:28**
